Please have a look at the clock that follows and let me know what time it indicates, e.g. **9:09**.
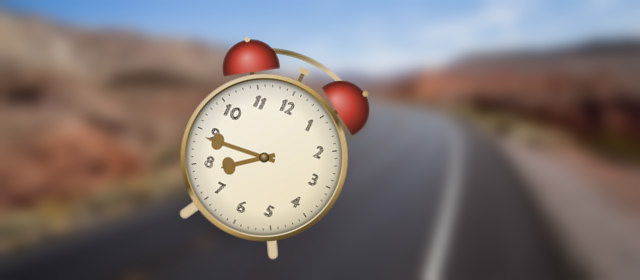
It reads **7:44**
